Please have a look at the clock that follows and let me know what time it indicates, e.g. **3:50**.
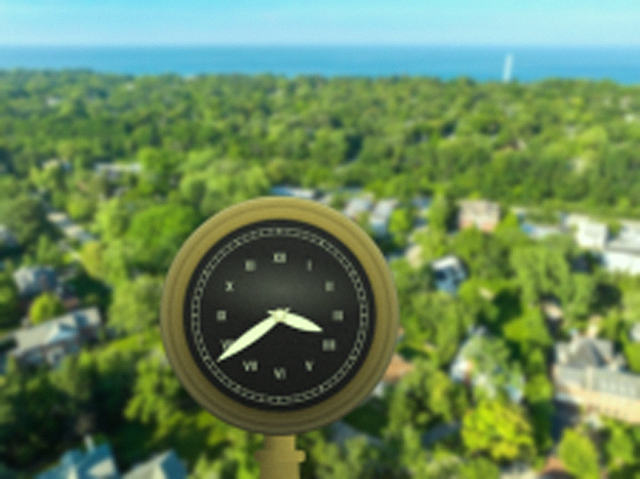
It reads **3:39**
